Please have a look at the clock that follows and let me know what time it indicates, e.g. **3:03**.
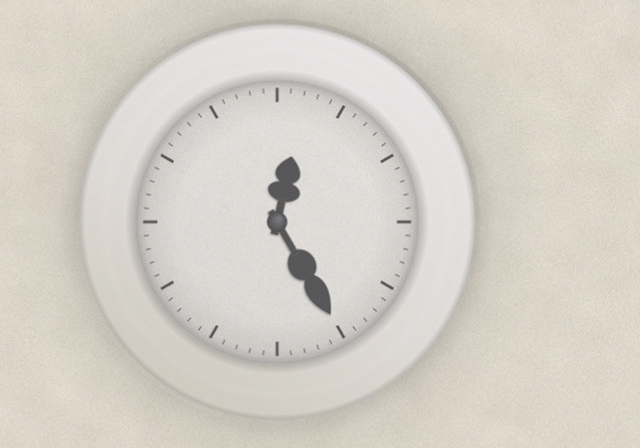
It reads **12:25**
